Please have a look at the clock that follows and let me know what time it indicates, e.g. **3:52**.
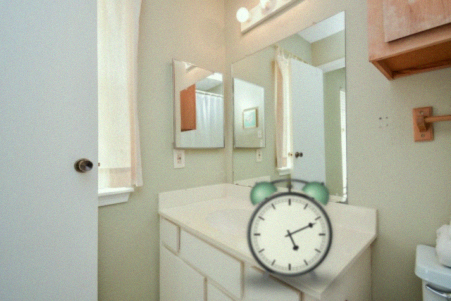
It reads **5:11**
